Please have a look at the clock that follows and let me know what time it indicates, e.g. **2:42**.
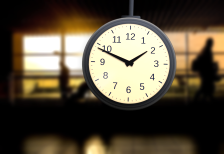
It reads **1:49**
